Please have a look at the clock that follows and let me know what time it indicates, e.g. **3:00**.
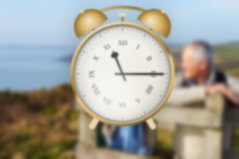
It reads **11:15**
